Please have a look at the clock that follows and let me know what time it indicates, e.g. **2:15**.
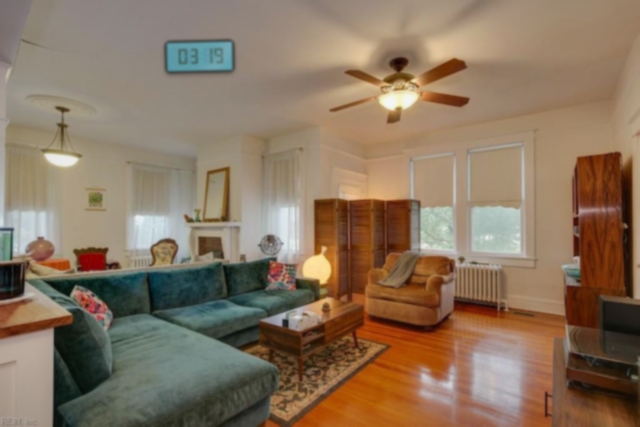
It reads **3:19**
